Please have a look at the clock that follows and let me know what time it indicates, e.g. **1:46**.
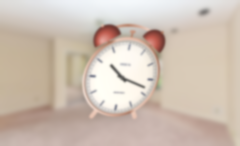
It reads **10:18**
